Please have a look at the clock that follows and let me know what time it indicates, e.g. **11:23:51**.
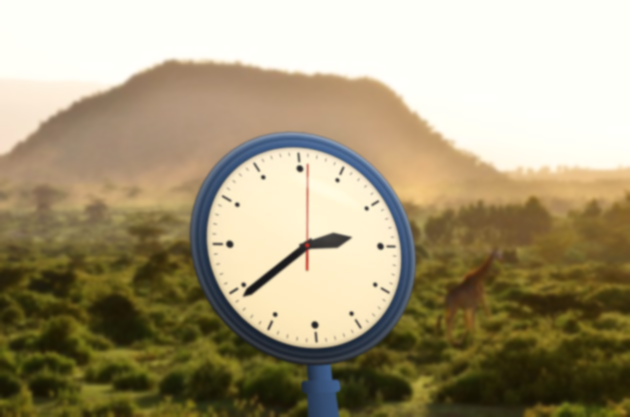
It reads **2:39:01**
